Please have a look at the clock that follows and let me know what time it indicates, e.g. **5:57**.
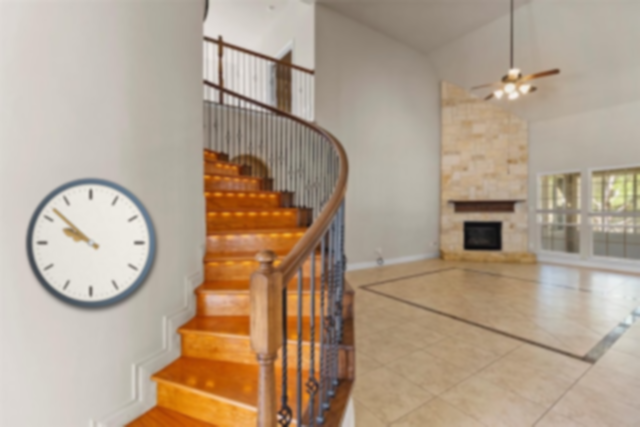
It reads **9:52**
